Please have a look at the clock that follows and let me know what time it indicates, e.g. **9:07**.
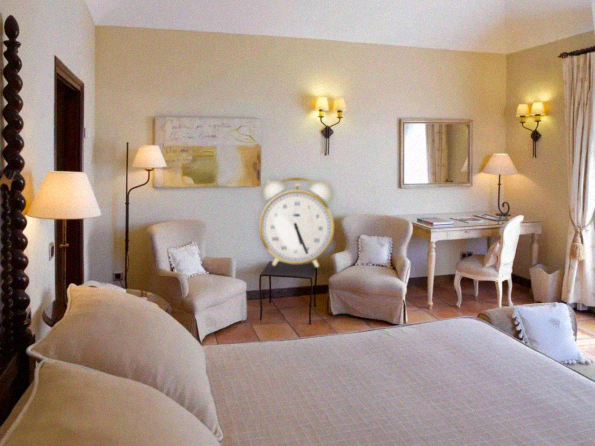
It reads **5:26**
